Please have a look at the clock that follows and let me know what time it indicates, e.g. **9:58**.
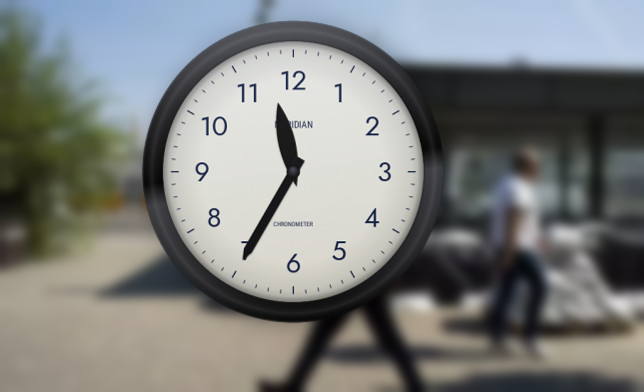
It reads **11:35**
